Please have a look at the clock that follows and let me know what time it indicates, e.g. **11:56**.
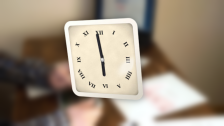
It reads **5:59**
